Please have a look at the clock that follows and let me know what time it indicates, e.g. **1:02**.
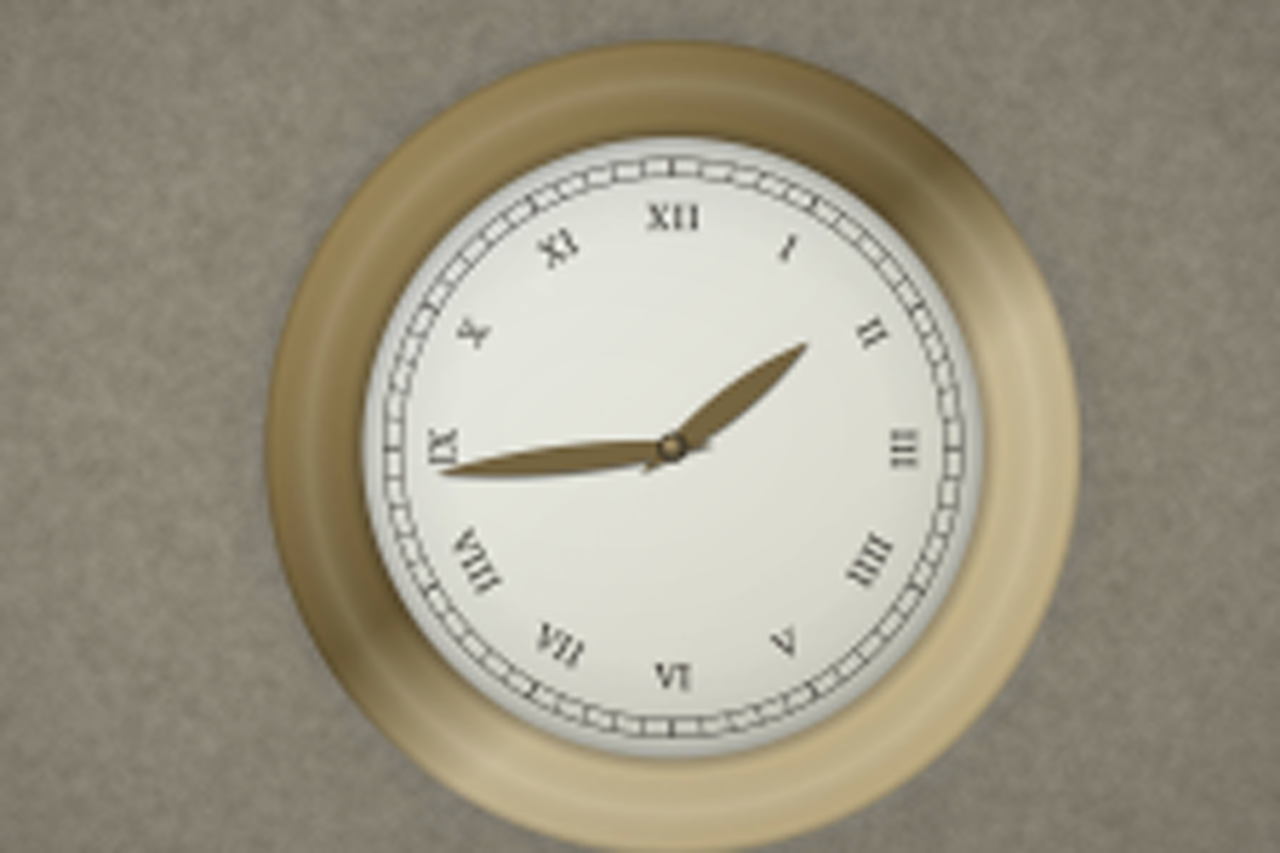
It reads **1:44**
